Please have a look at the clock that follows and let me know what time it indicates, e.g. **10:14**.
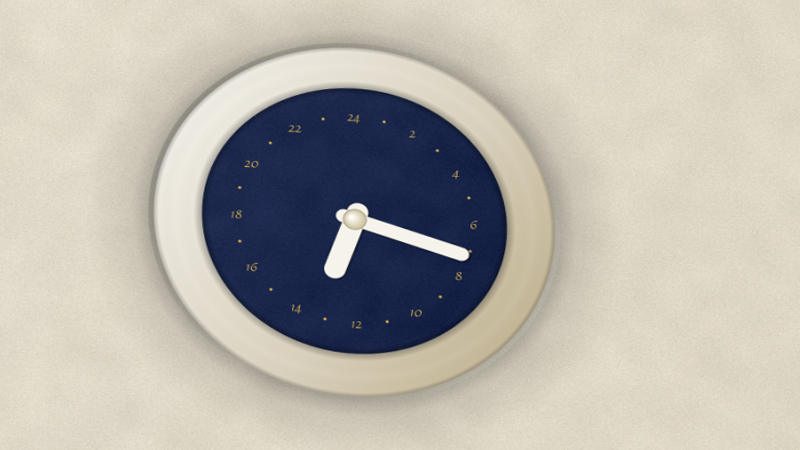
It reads **13:18**
